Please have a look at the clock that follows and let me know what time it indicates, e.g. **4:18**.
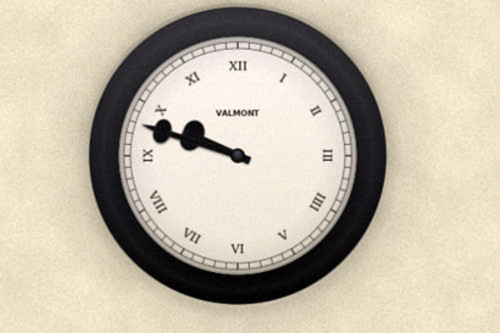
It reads **9:48**
